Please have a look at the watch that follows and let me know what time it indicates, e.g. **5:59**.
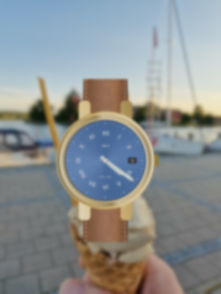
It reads **4:21**
